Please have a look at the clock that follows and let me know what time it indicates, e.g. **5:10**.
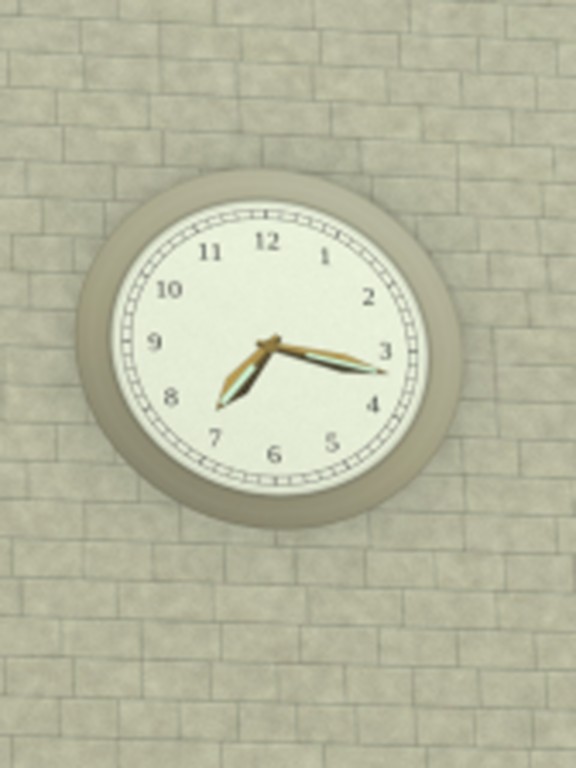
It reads **7:17**
